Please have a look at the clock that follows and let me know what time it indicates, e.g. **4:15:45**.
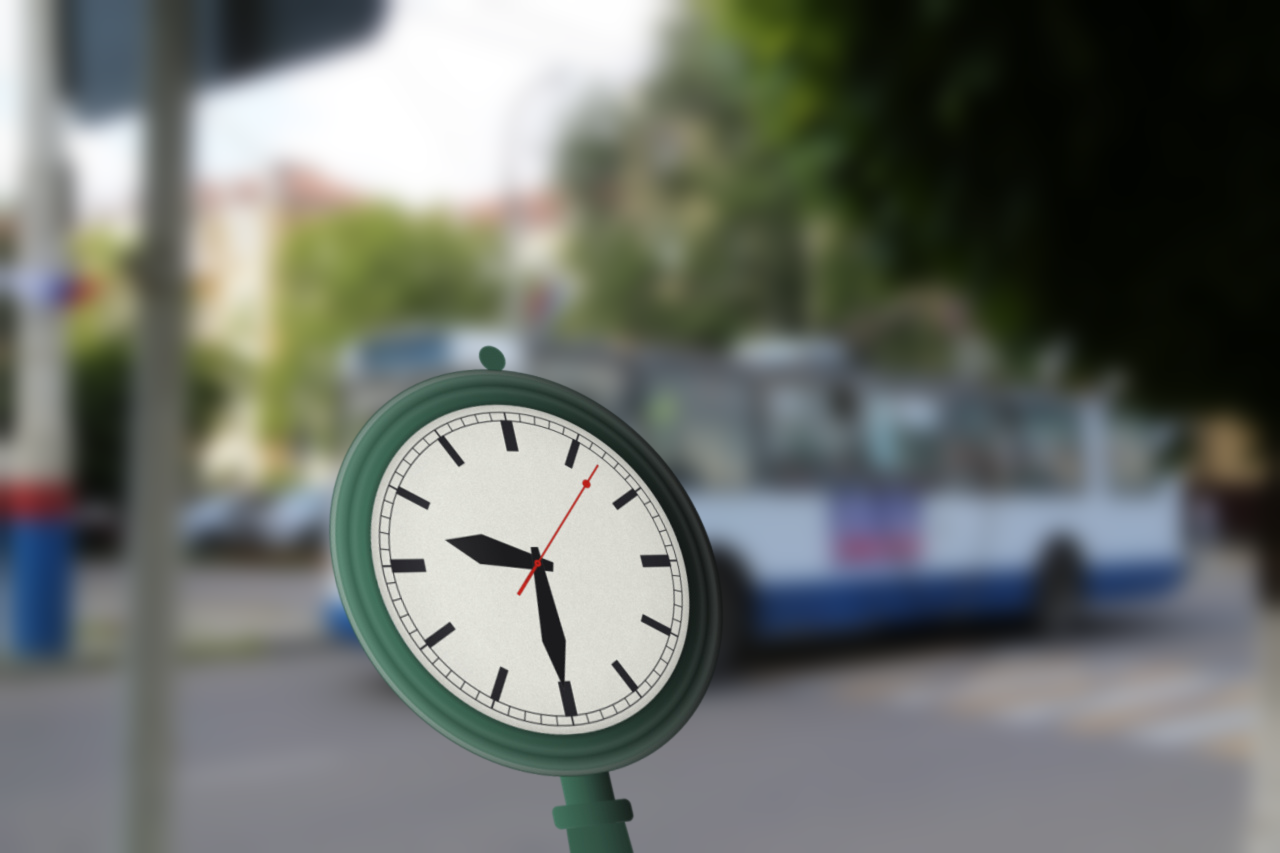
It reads **9:30:07**
